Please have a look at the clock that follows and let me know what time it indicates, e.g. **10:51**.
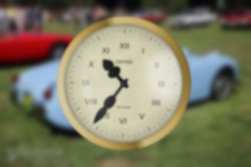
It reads **10:36**
